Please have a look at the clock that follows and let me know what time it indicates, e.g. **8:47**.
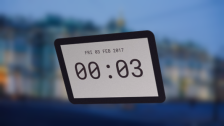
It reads **0:03**
